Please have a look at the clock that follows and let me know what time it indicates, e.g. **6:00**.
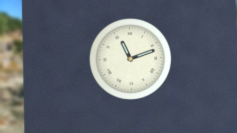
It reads **11:12**
